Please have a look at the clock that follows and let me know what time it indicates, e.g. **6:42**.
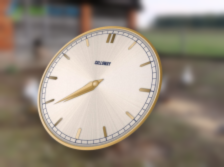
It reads **7:39**
